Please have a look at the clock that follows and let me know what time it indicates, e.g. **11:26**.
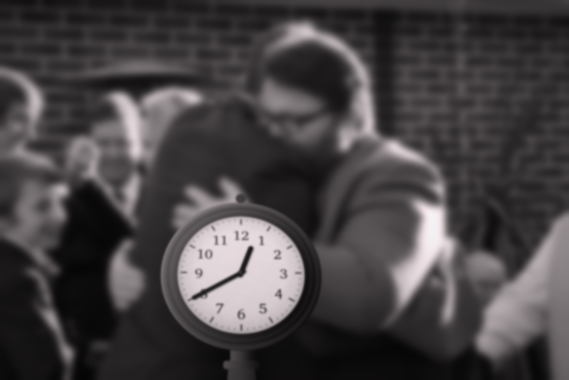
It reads **12:40**
